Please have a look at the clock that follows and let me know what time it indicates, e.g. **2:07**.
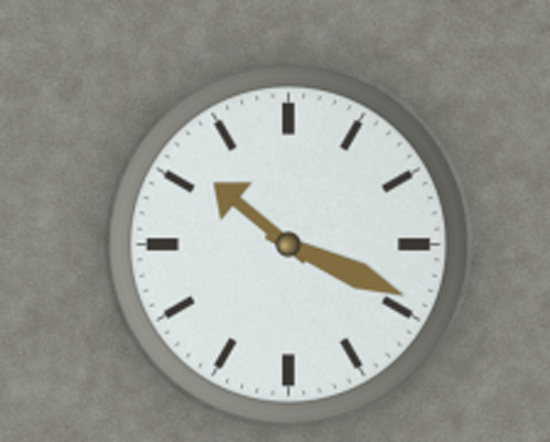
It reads **10:19**
